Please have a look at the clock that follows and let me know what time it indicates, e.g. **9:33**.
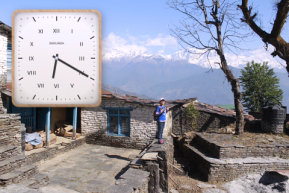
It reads **6:20**
